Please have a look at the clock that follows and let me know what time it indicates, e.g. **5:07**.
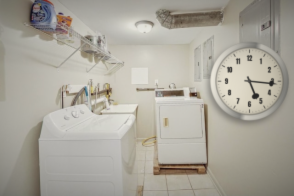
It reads **5:16**
